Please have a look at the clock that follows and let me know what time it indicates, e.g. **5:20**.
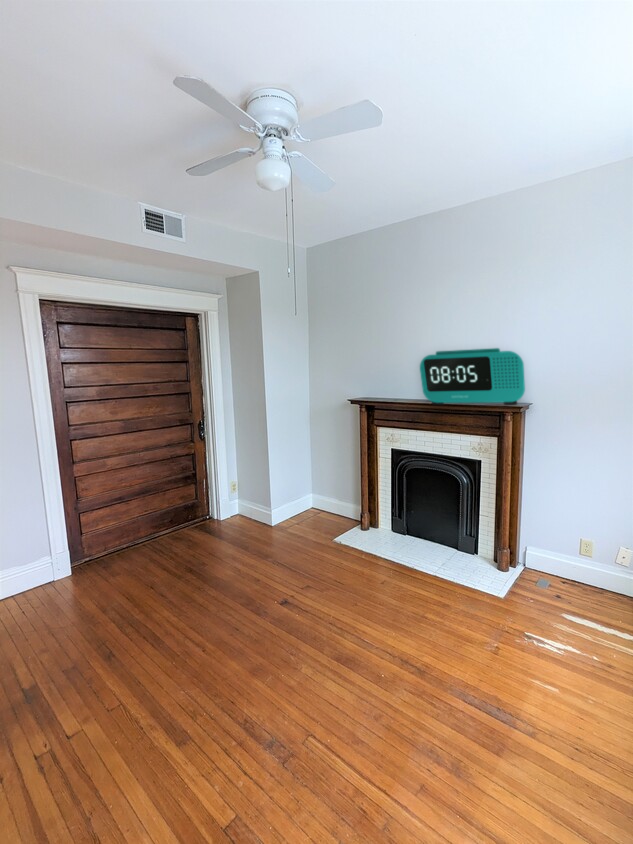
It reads **8:05**
